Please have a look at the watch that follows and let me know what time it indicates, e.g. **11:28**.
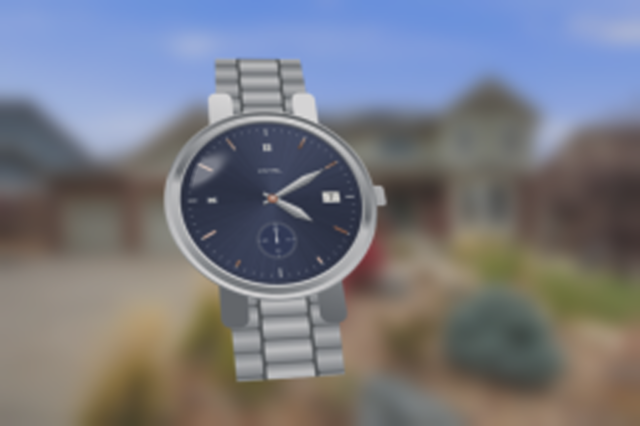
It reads **4:10**
